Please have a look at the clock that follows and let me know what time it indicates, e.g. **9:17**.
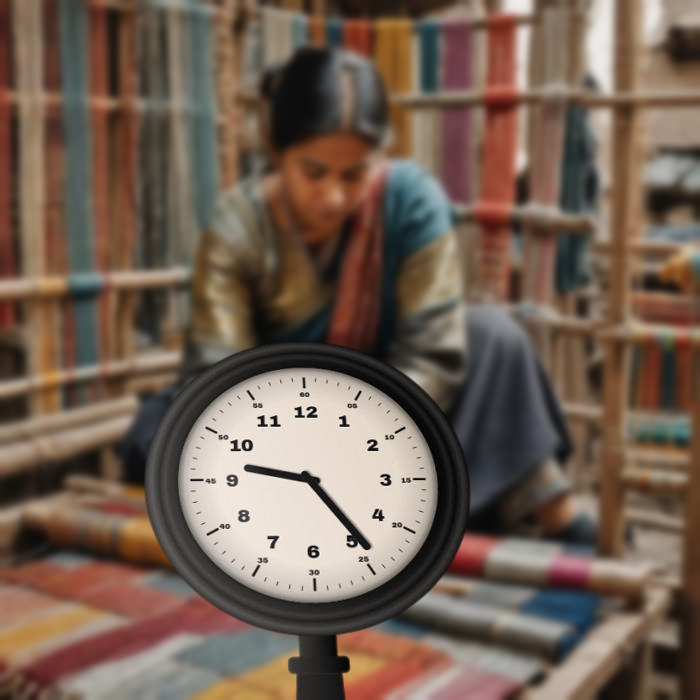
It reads **9:24**
